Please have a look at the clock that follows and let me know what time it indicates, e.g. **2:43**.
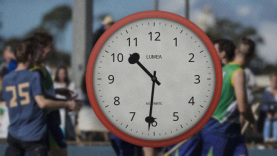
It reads **10:31**
